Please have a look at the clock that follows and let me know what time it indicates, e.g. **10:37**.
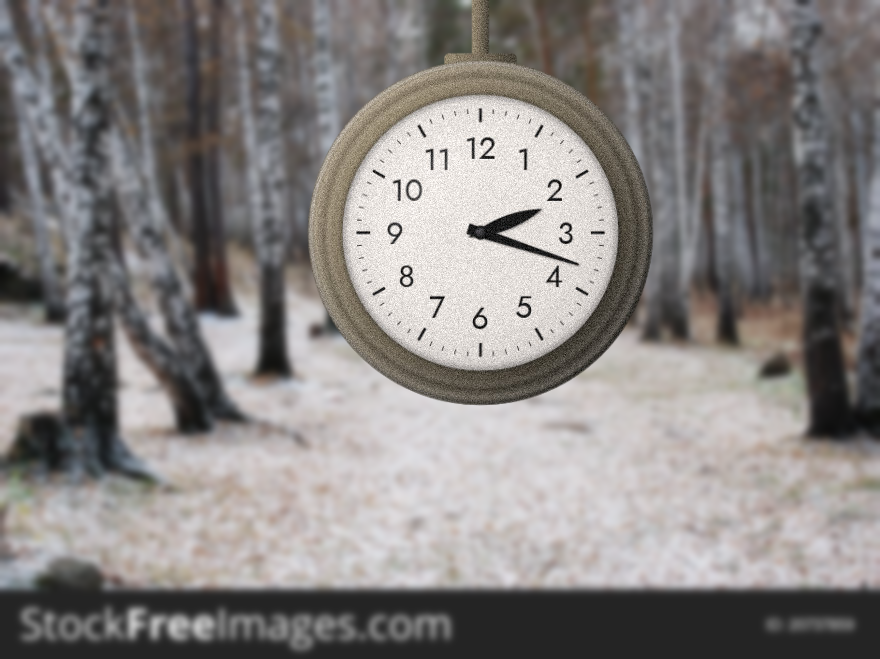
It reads **2:18**
